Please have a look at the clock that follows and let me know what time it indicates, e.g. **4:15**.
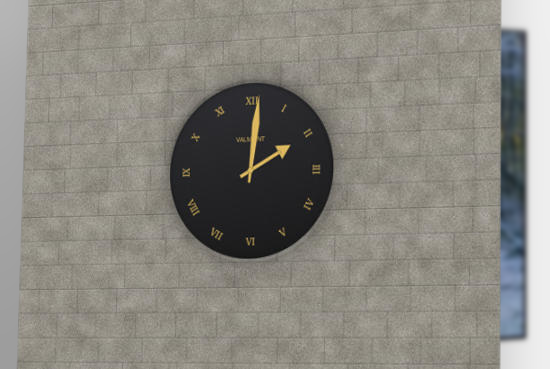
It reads **2:01**
